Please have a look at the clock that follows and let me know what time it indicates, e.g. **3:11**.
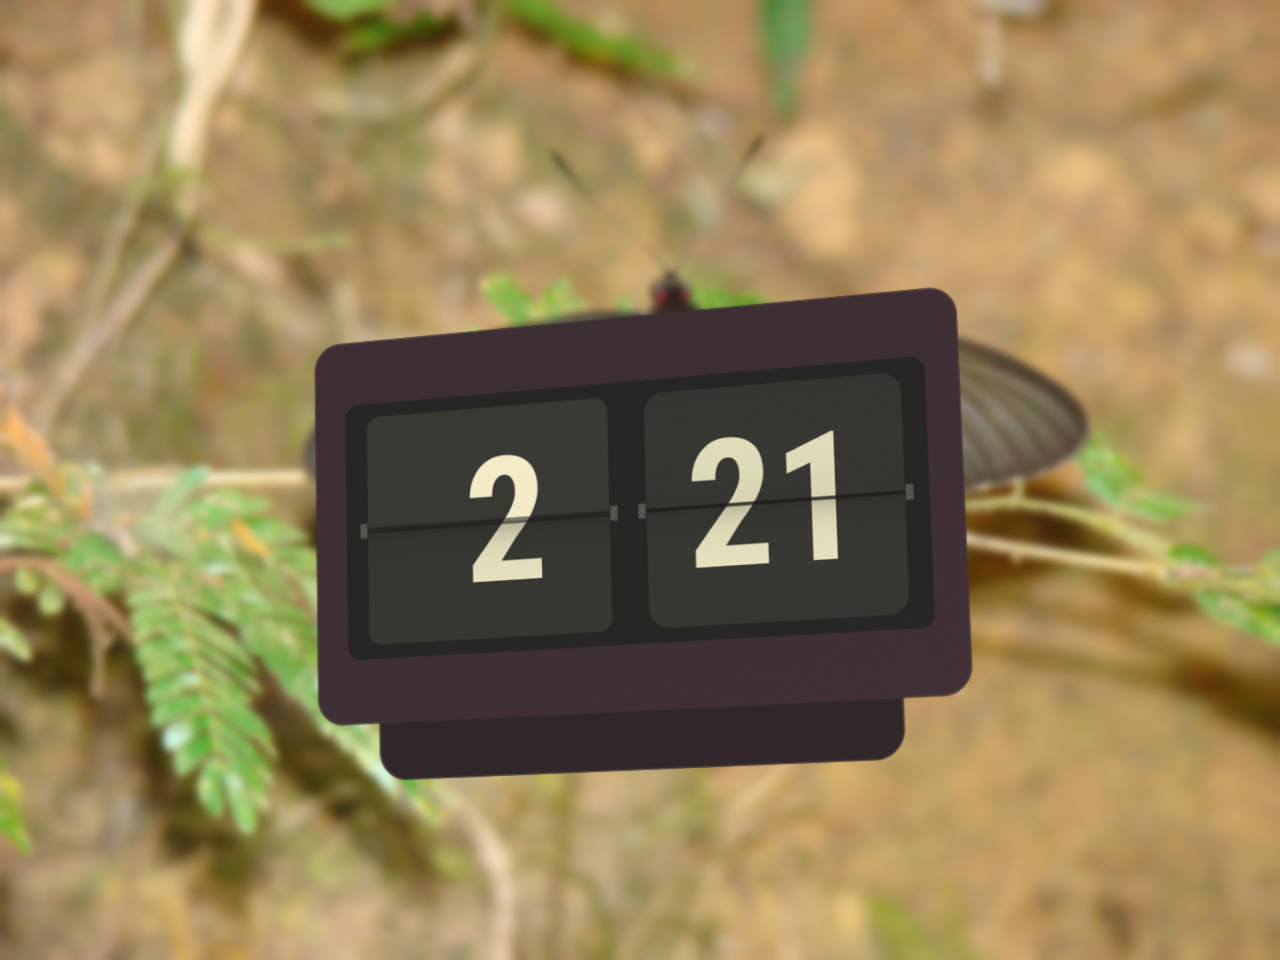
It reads **2:21**
